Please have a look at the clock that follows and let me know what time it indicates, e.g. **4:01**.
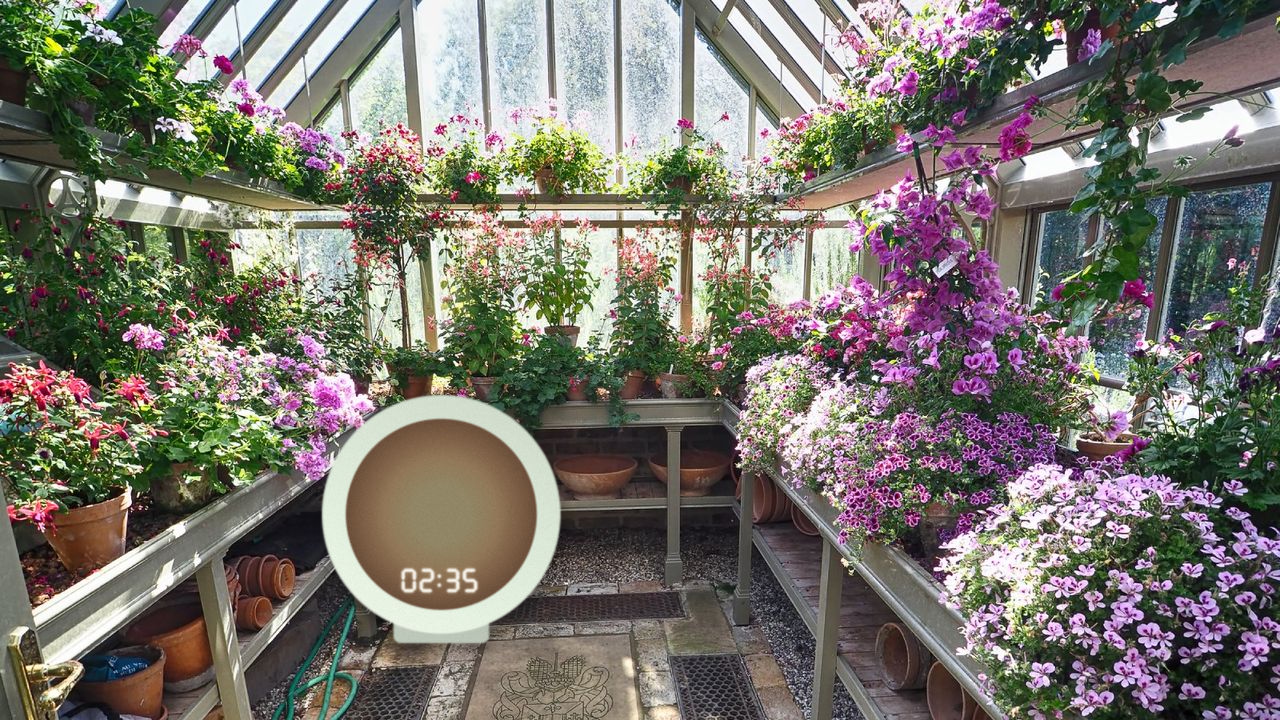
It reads **2:35**
